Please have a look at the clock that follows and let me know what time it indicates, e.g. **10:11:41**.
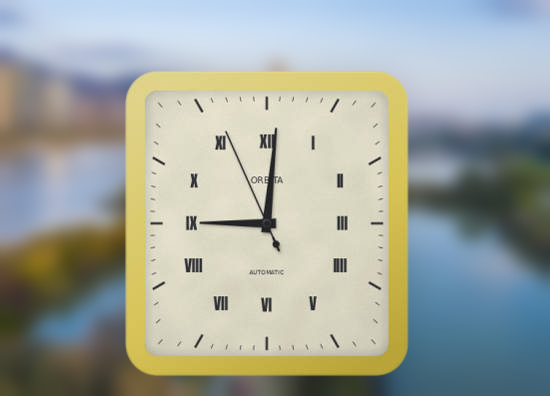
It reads **9:00:56**
